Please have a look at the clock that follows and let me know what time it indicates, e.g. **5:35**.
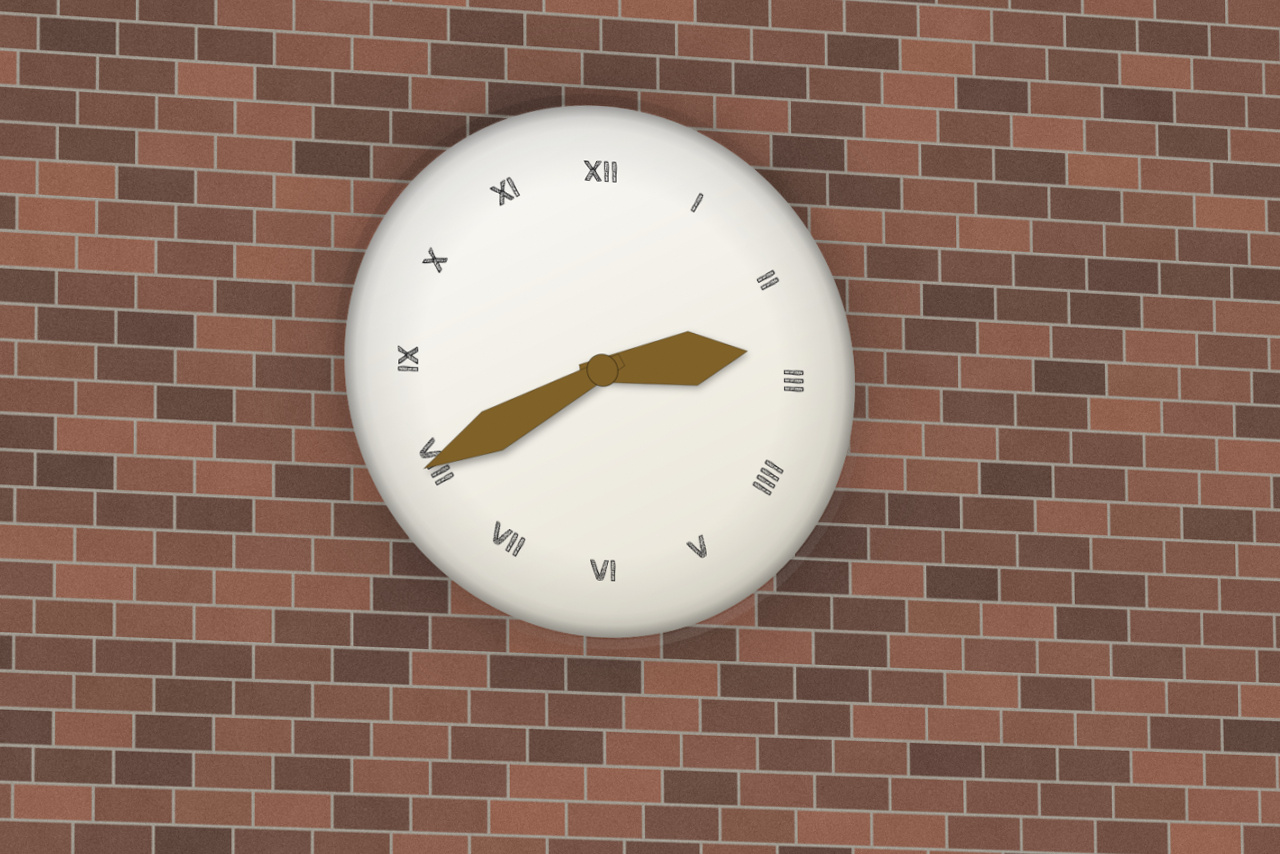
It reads **2:40**
